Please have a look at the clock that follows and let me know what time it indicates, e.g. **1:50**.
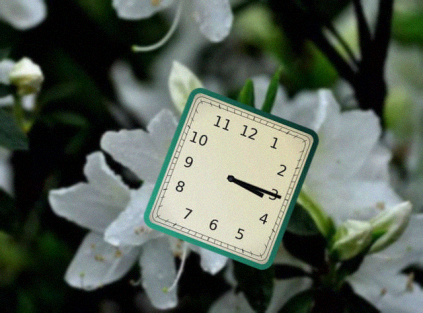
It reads **3:15**
